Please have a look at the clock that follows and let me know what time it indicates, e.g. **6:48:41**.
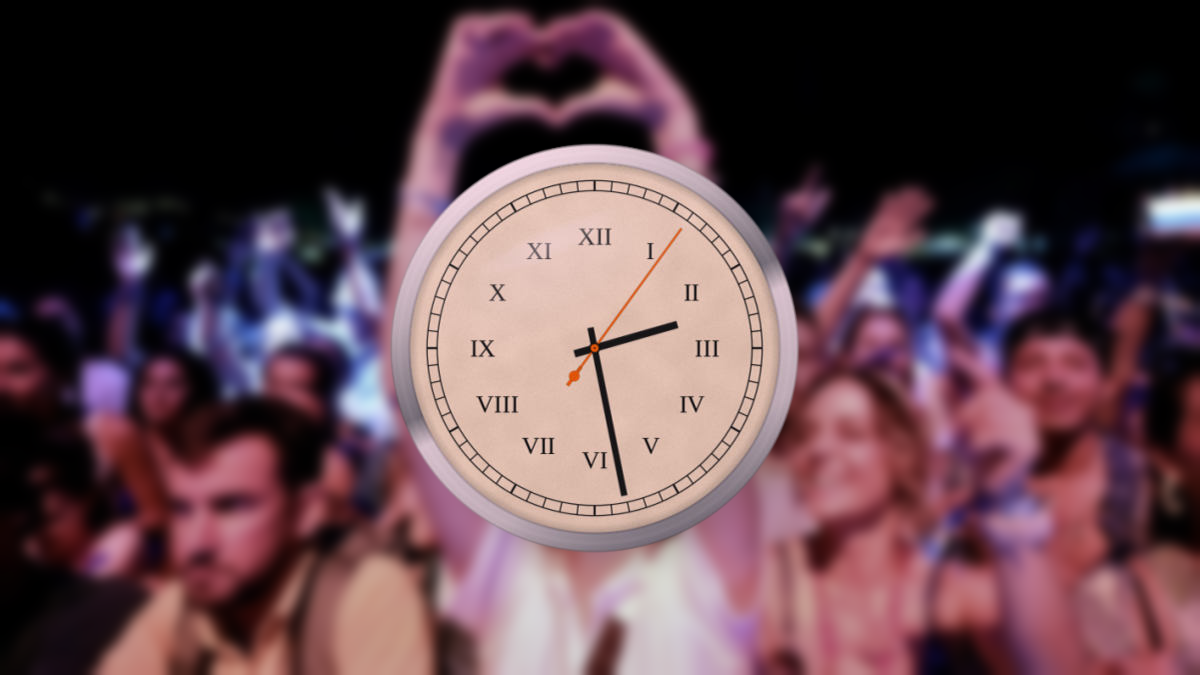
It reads **2:28:06**
